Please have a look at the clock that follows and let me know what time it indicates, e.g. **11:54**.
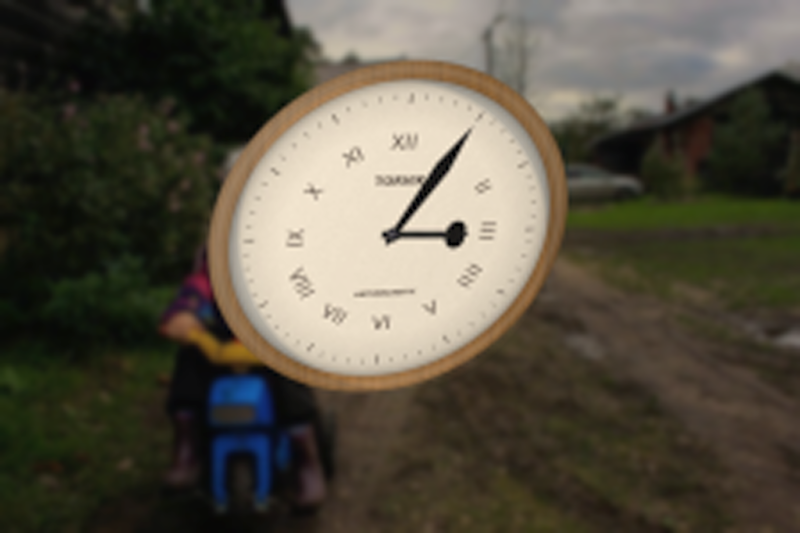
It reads **3:05**
